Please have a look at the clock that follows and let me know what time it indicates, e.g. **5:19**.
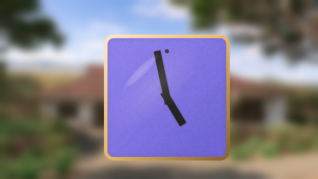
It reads **4:58**
